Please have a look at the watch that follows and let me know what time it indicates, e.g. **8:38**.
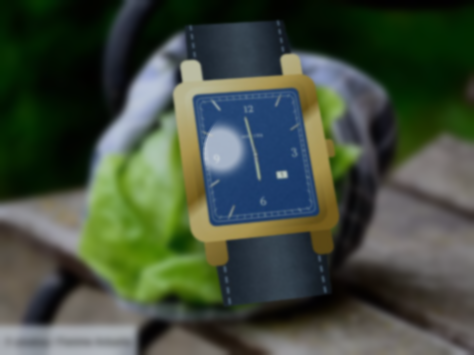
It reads **5:59**
